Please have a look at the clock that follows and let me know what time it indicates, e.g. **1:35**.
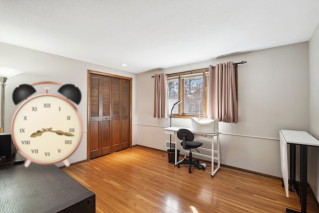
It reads **8:17**
